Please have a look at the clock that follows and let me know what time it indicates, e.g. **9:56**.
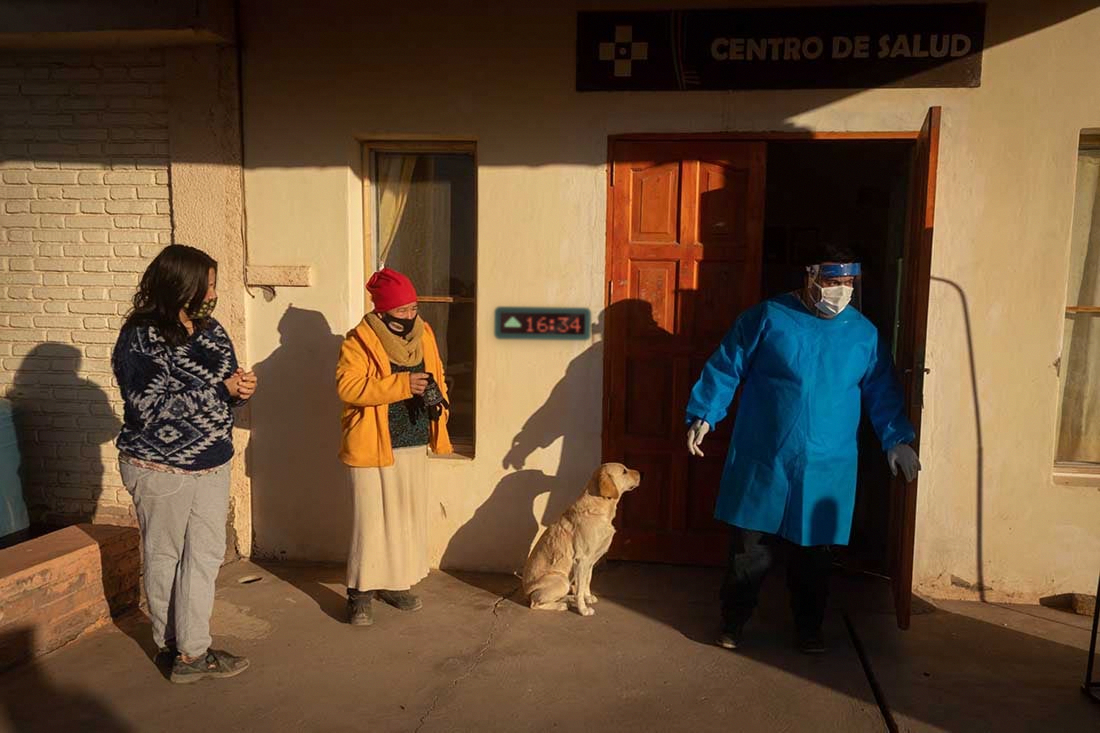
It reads **16:34**
